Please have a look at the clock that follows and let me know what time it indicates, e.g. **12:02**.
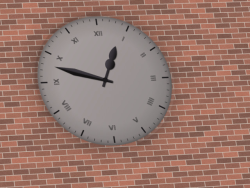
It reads **12:48**
